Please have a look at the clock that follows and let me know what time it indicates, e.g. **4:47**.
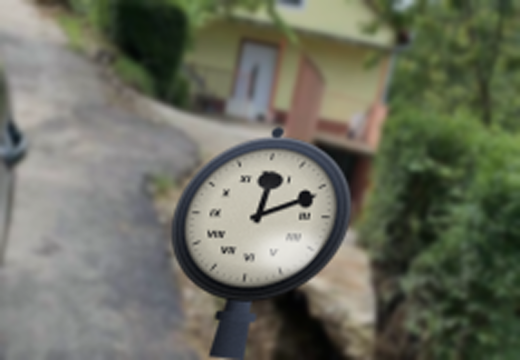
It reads **12:11**
